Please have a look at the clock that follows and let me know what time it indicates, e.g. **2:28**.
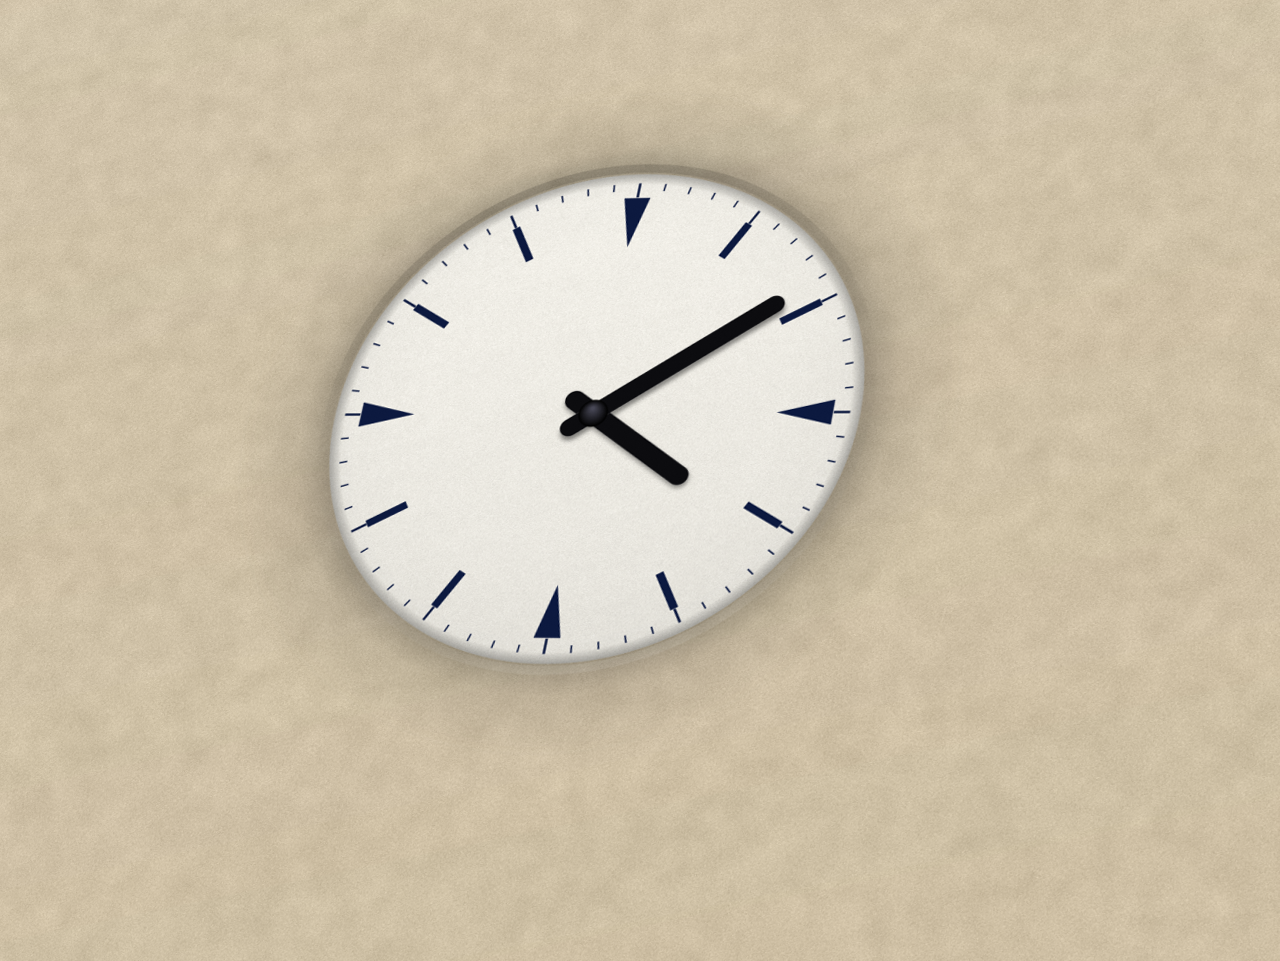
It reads **4:09**
